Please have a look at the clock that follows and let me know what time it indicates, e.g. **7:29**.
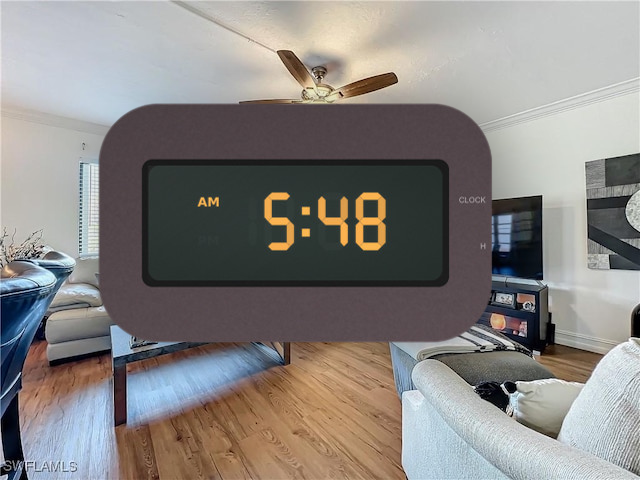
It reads **5:48**
